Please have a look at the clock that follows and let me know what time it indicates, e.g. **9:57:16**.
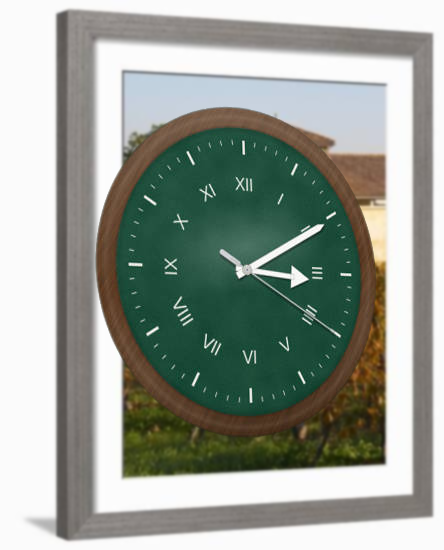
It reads **3:10:20**
